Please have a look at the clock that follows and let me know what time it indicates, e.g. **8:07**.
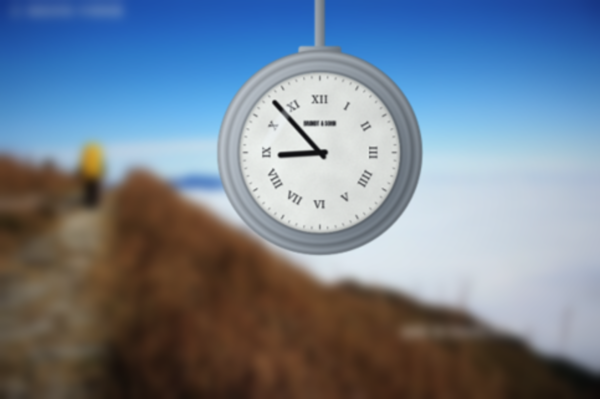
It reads **8:53**
